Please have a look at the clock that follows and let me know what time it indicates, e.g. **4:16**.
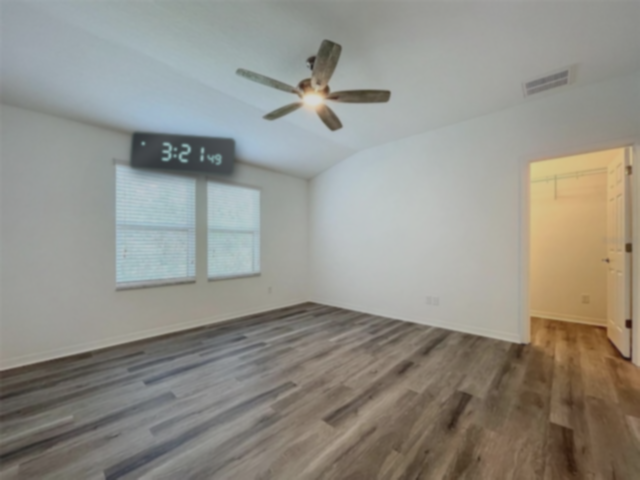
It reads **3:21**
